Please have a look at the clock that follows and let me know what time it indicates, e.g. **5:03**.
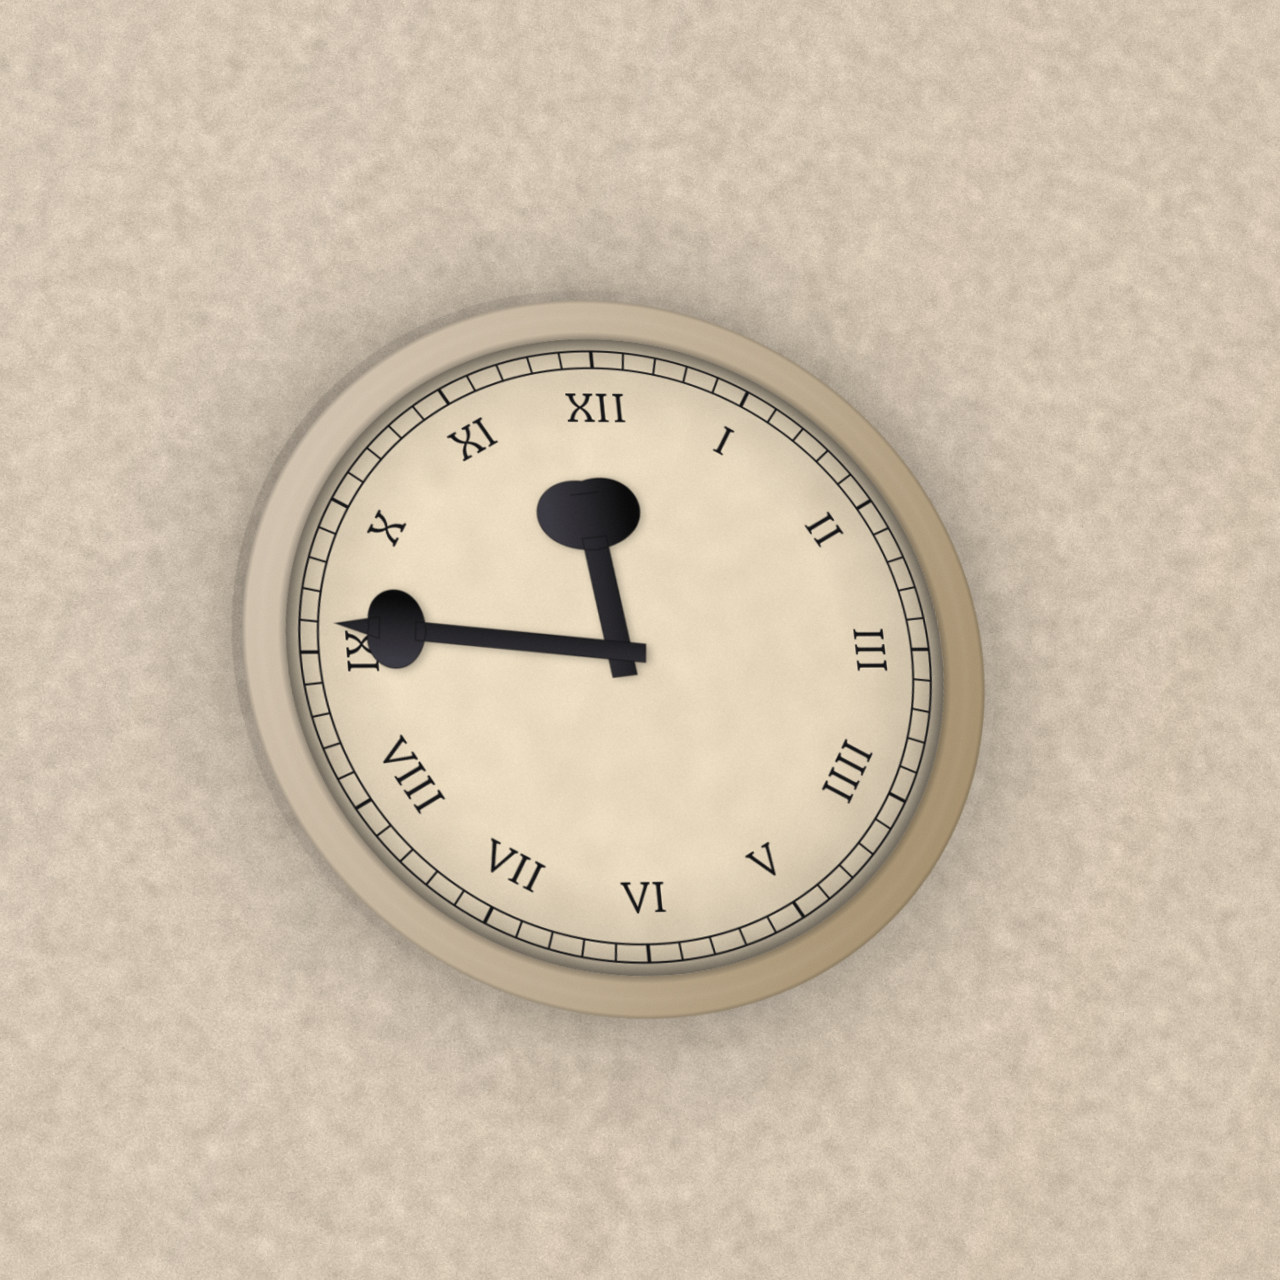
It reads **11:46**
